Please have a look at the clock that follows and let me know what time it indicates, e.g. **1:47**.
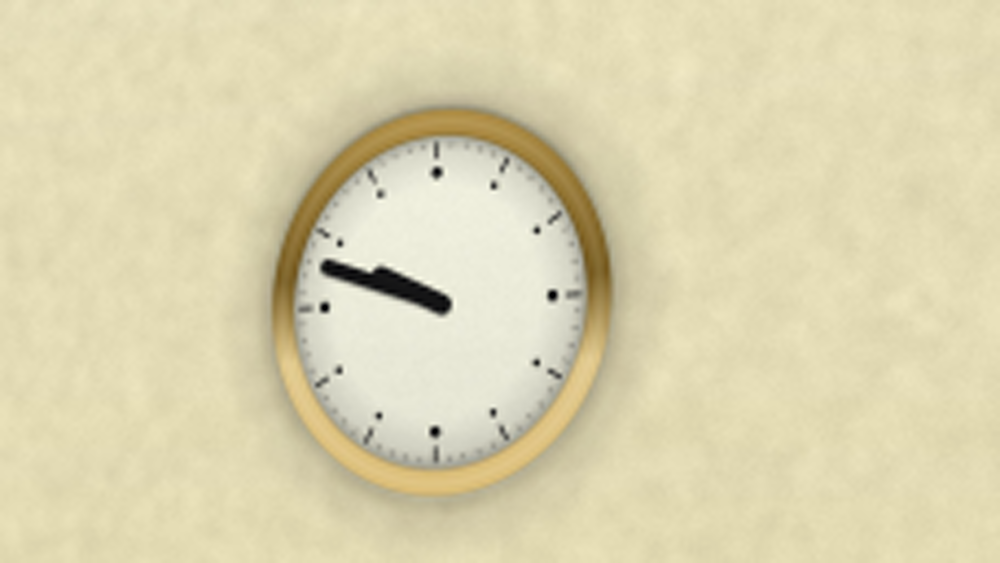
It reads **9:48**
